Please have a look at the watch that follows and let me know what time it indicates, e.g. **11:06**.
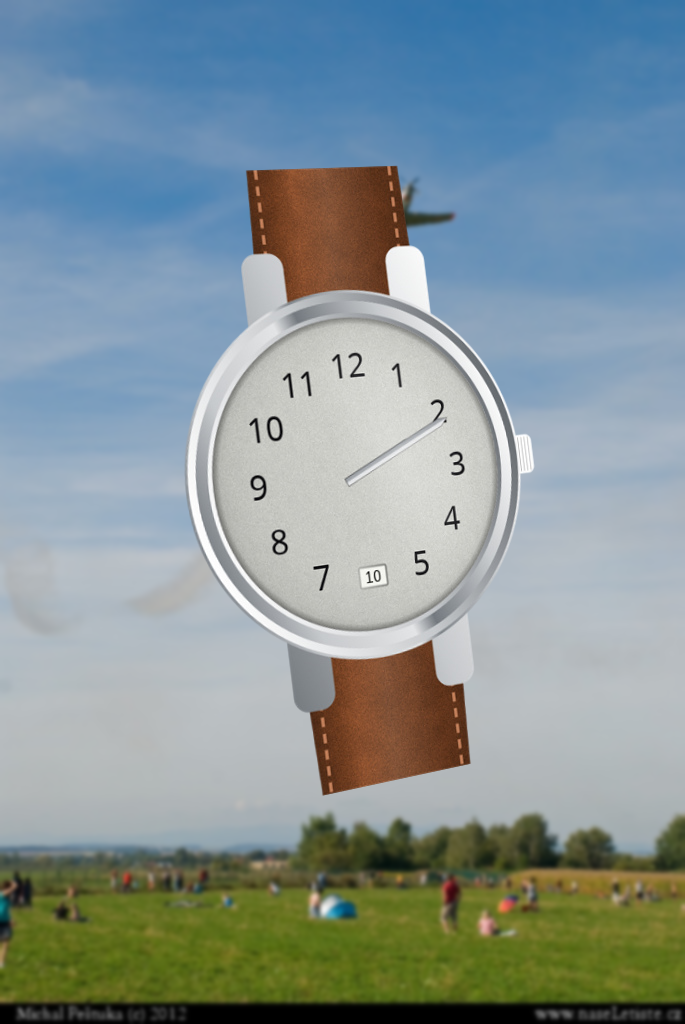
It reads **2:11**
